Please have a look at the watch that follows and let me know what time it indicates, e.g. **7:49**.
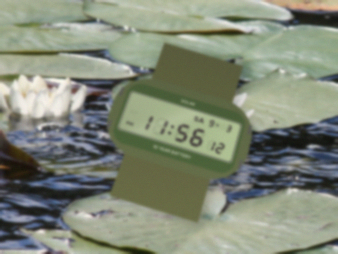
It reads **11:56**
